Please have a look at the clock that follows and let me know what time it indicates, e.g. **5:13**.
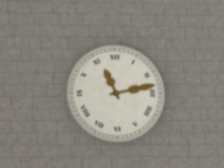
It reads **11:13**
